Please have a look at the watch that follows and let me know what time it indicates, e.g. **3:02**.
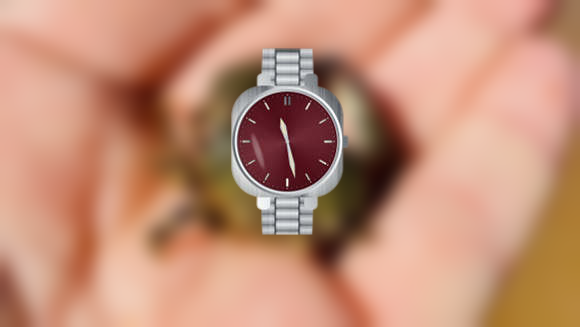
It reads **11:28**
